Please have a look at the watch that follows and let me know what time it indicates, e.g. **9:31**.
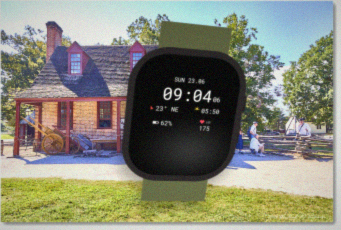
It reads **9:04**
